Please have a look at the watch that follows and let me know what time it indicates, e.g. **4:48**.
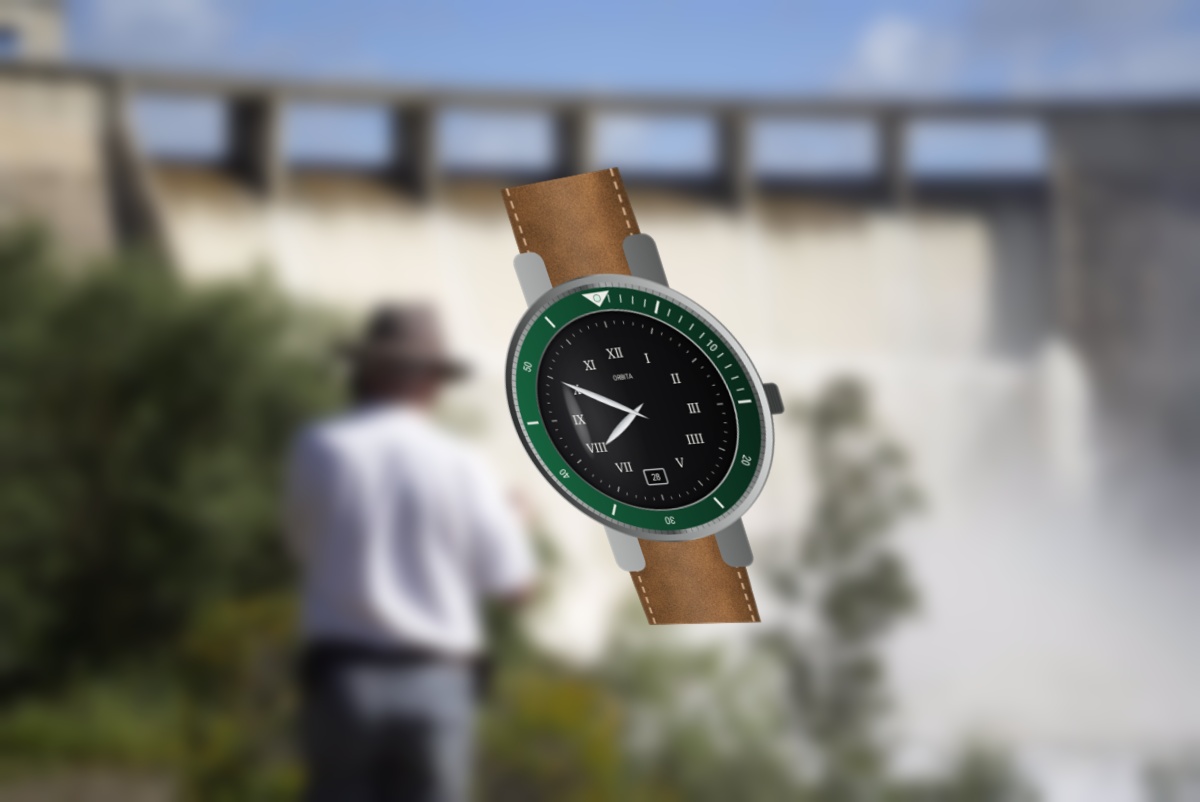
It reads **7:50**
